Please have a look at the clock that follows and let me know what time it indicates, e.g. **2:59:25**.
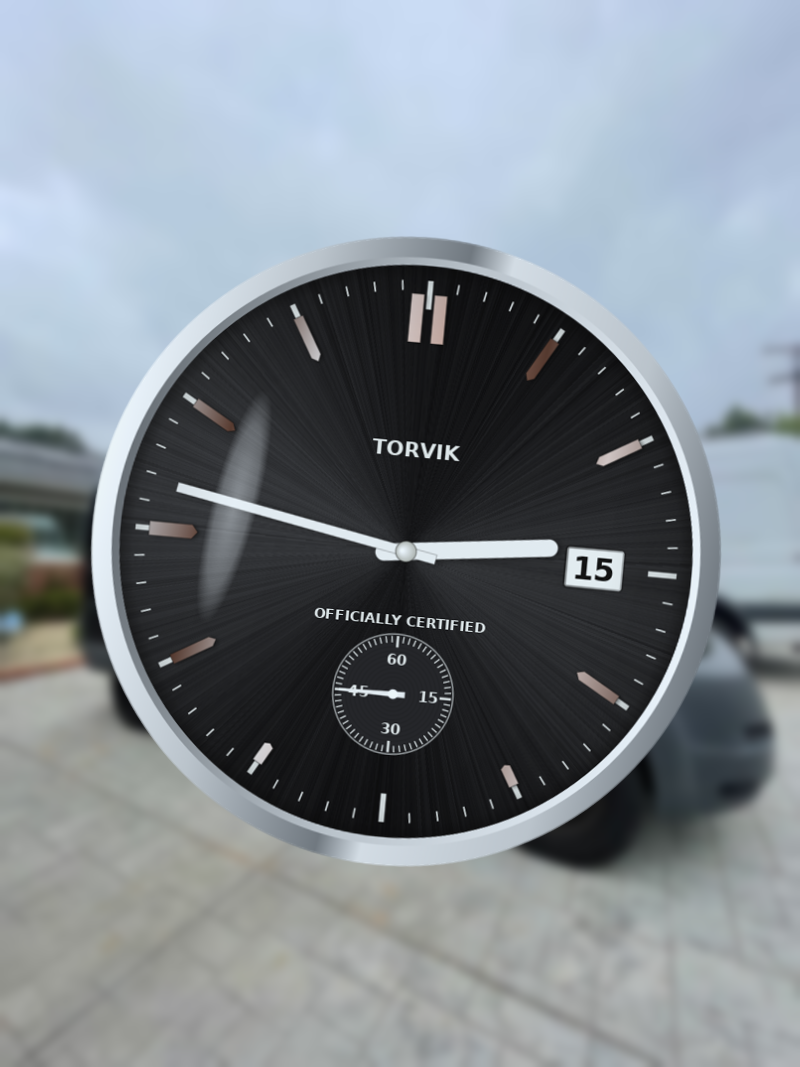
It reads **2:46:45**
